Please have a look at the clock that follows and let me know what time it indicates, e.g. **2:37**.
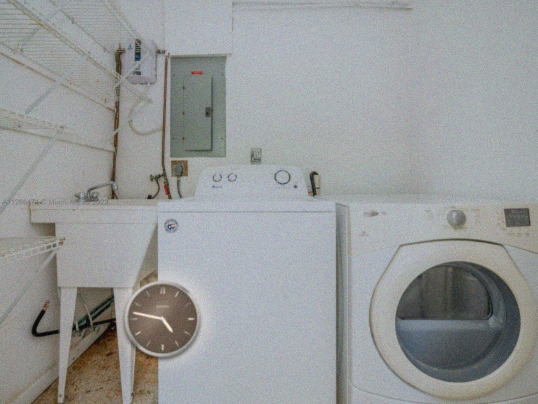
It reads **4:47**
